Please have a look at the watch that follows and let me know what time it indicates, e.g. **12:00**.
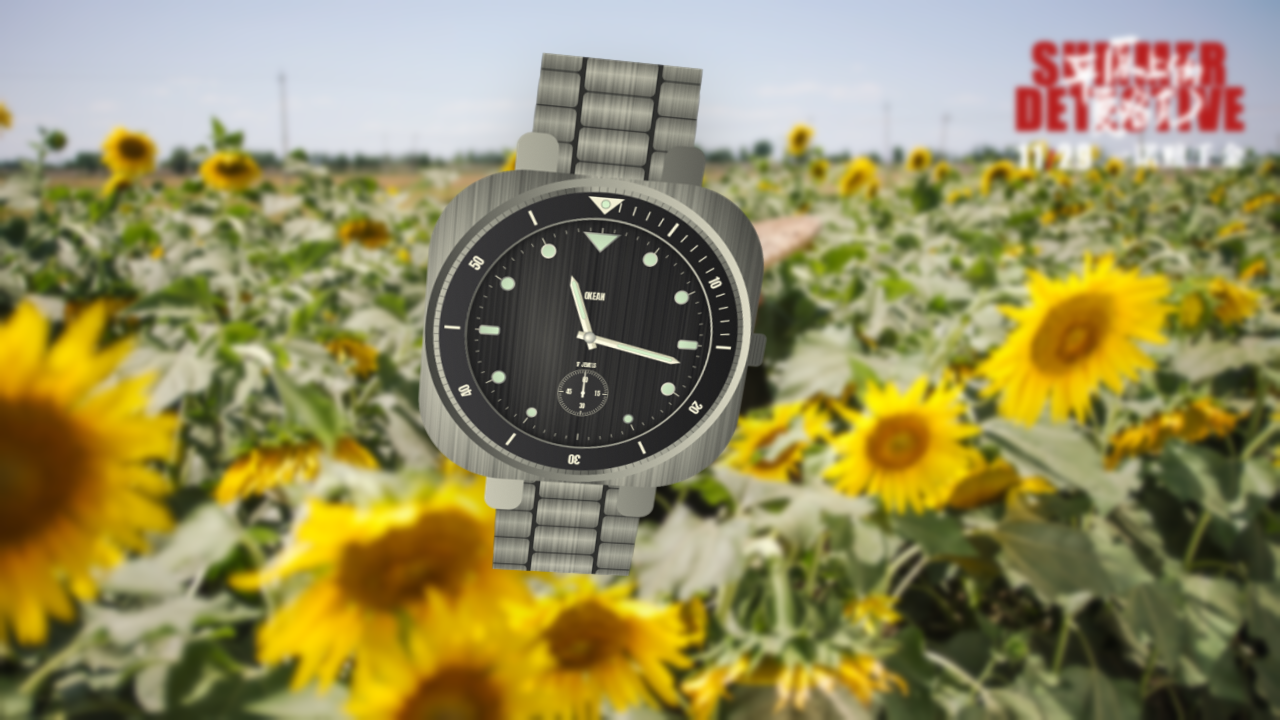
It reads **11:17**
